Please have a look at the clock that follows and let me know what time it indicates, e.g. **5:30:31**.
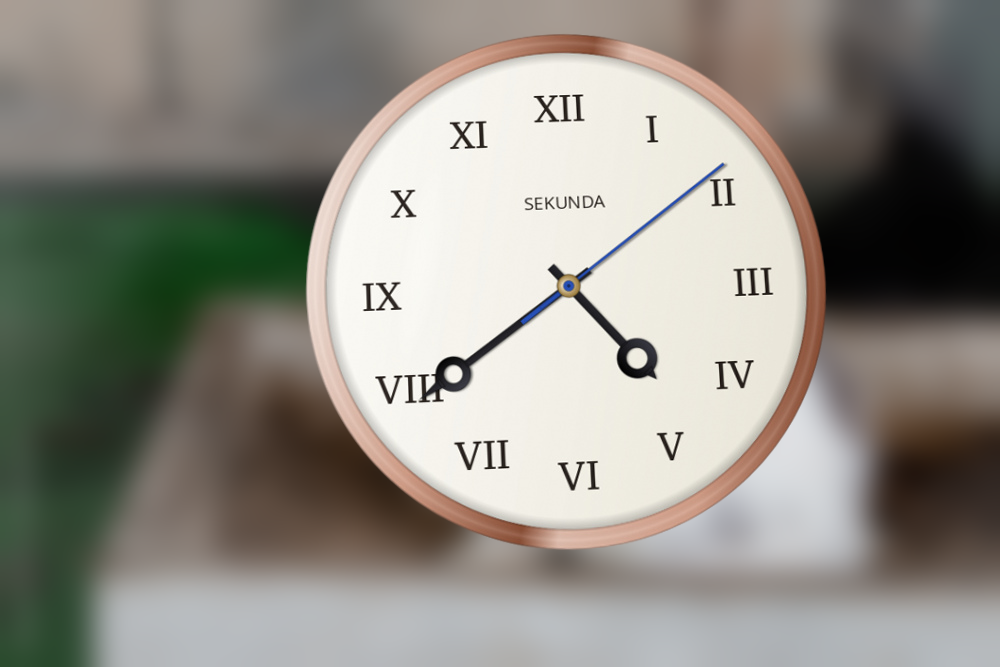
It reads **4:39:09**
